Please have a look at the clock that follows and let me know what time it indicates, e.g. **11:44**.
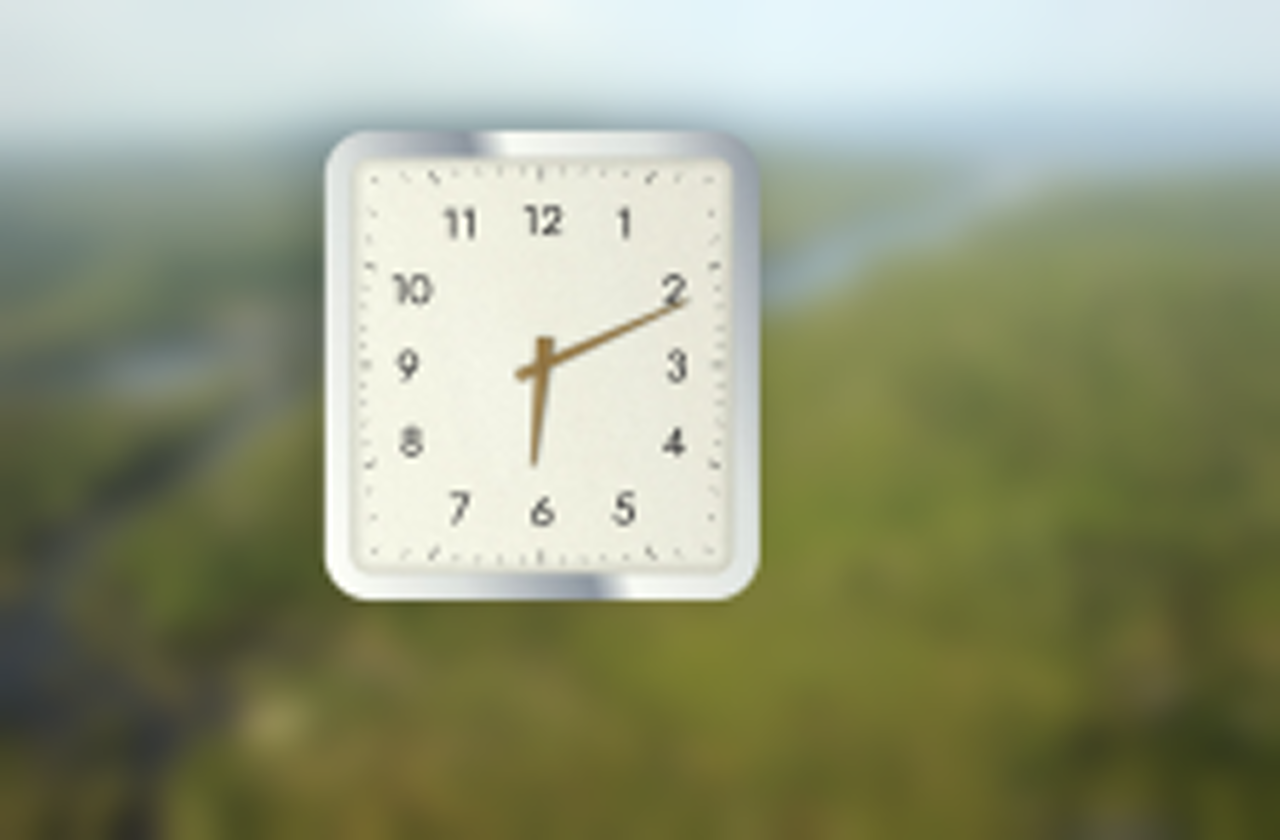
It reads **6:11**
